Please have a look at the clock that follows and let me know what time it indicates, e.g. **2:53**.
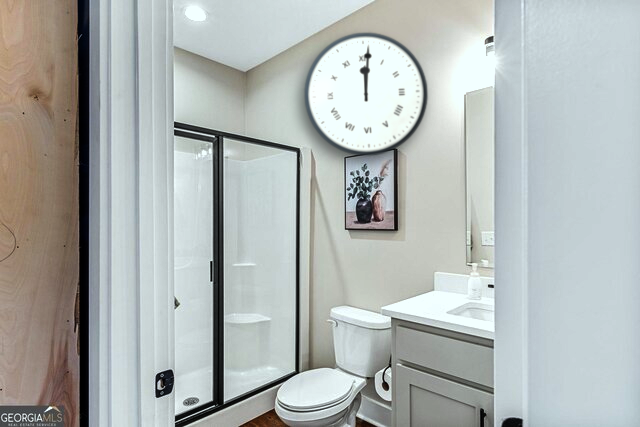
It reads **12:01**
